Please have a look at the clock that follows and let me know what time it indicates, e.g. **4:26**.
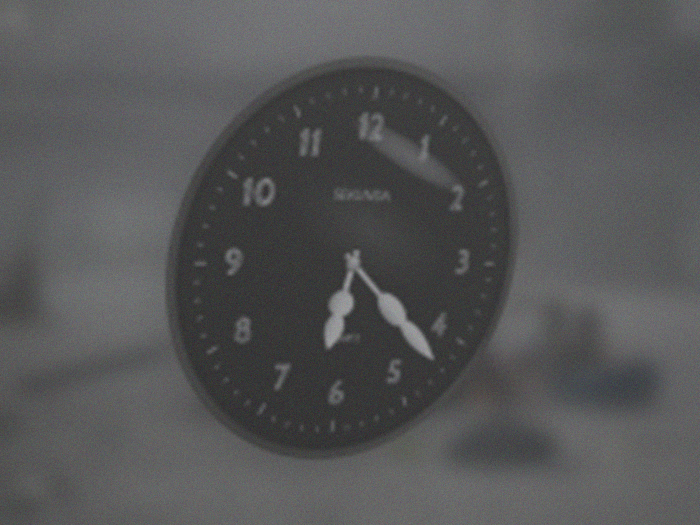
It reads **6:22**
